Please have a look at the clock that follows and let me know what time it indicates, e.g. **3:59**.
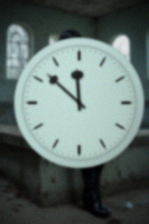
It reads **11:52**
